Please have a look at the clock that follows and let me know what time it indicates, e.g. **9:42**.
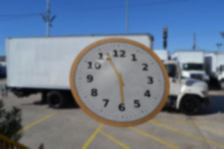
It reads **5:56**
